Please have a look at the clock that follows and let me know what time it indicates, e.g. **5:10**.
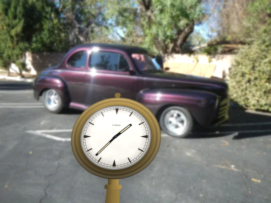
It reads **1:37**
